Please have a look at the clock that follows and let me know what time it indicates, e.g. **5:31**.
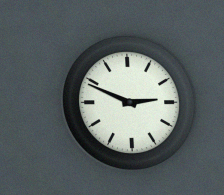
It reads **2:49**
